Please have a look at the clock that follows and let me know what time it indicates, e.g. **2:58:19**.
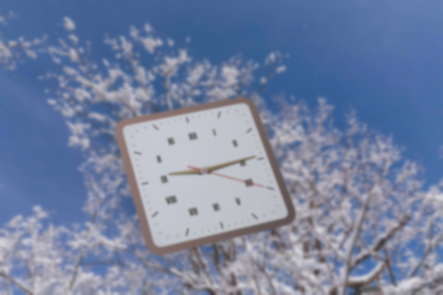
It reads **9:14:20**
